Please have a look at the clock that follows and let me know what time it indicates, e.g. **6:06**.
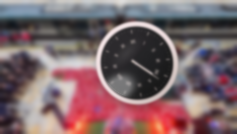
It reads **4:22**
